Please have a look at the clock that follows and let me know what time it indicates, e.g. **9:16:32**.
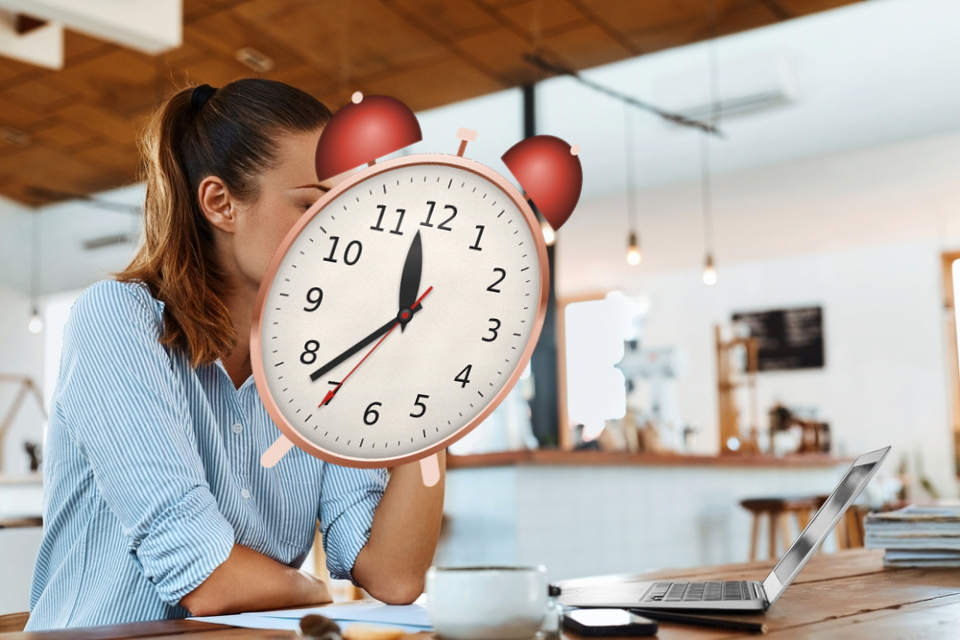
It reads **11:37:35**
